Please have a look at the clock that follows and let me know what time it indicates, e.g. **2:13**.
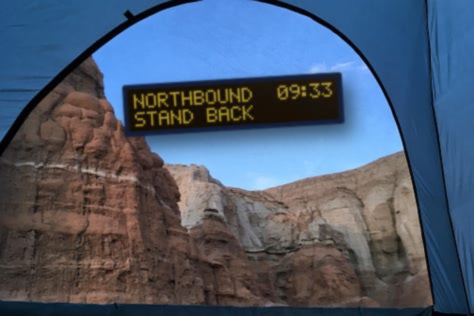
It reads **9:33**
